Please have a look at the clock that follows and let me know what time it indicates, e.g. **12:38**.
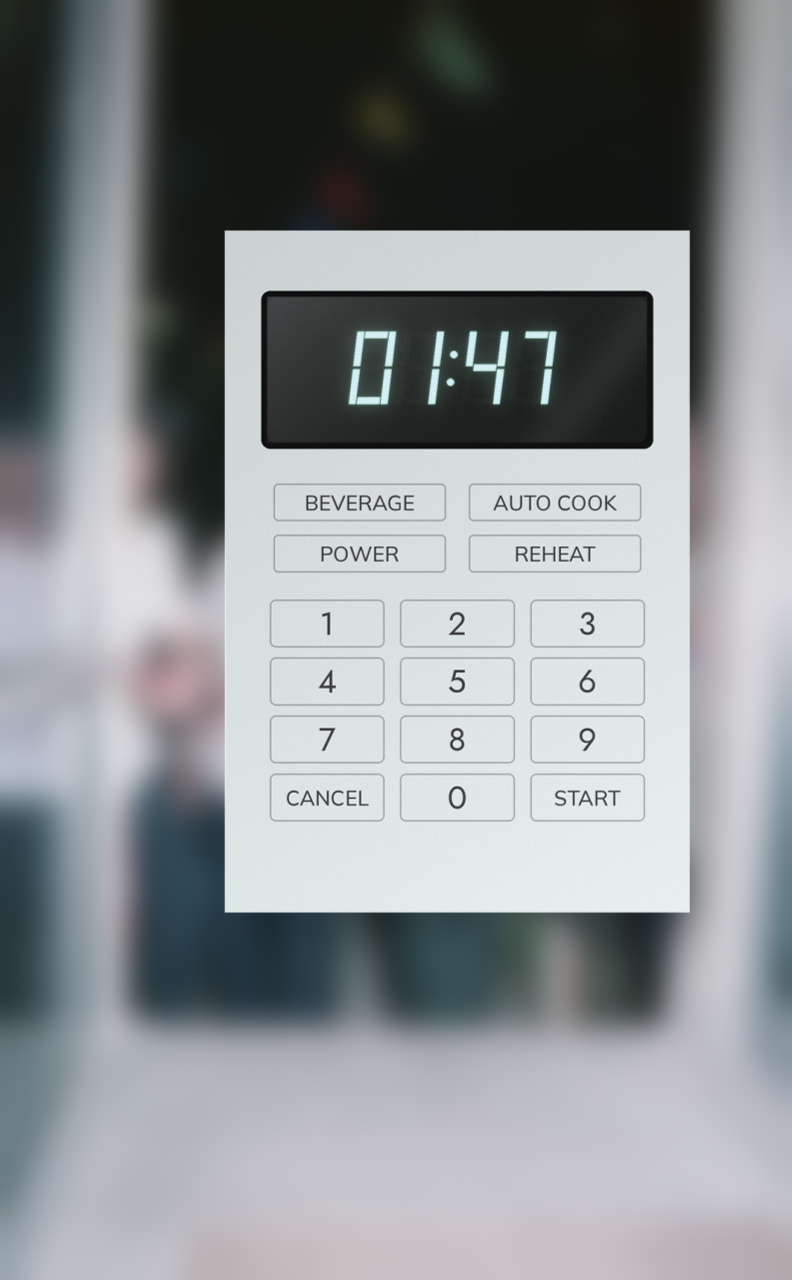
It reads **1:47**
